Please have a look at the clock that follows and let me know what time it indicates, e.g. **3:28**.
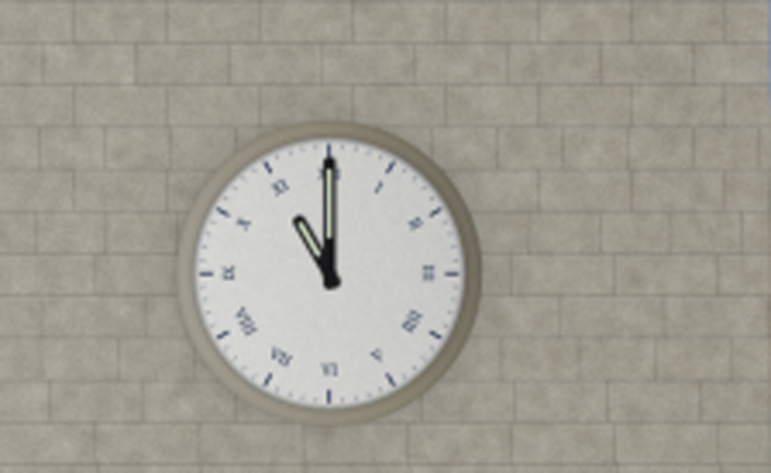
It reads **11:00**
